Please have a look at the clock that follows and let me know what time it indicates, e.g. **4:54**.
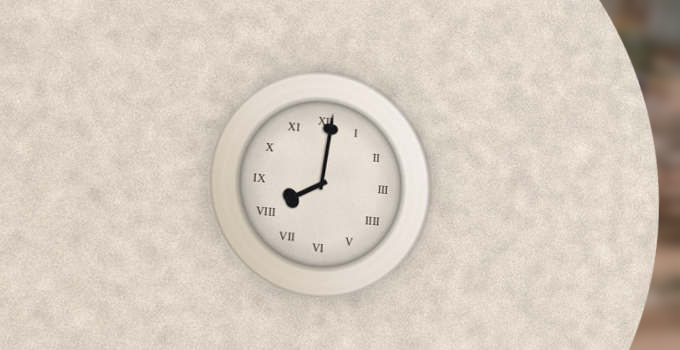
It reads **8:01**
